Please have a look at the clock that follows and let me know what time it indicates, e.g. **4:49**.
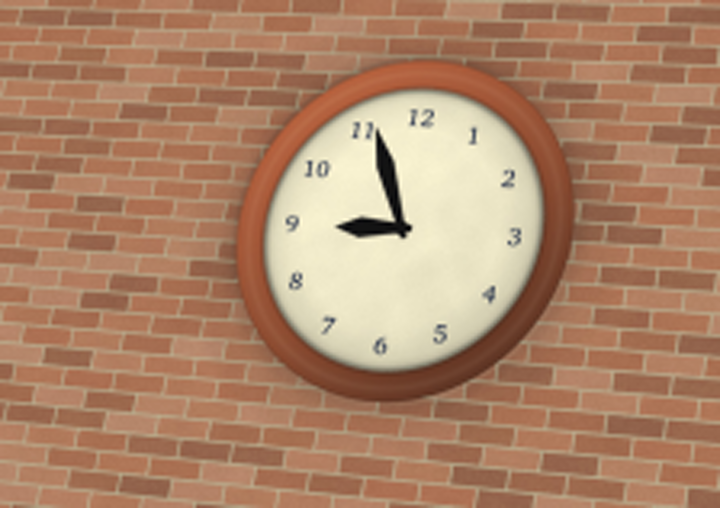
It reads **8:56**
